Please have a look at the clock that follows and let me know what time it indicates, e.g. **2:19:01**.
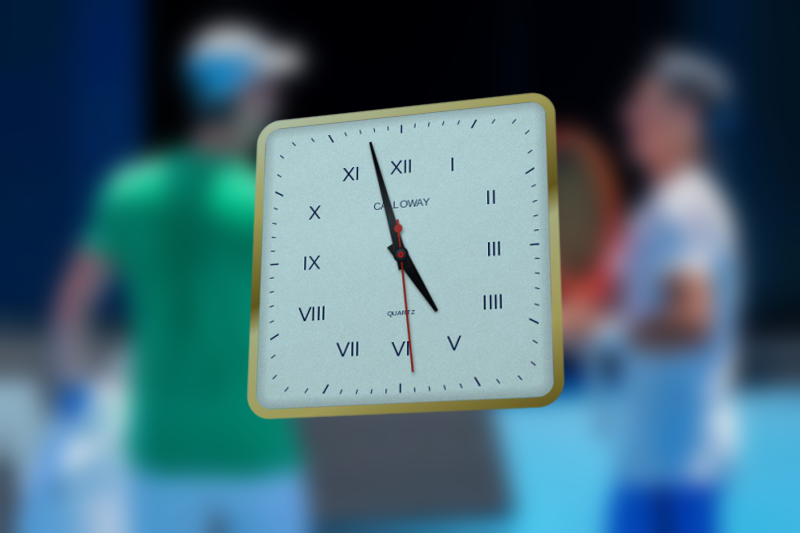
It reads **4:57:29**
